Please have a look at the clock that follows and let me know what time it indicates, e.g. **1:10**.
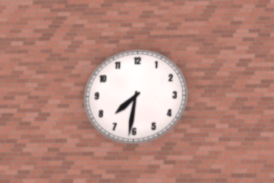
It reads **7:31**
